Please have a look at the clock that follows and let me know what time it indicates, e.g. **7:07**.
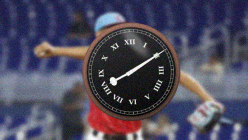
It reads **8:10**
